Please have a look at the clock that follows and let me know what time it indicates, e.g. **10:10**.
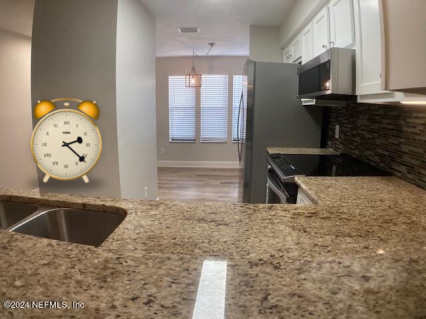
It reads **2:22**
